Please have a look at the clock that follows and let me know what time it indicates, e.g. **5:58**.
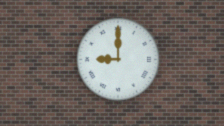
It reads **9:00**
